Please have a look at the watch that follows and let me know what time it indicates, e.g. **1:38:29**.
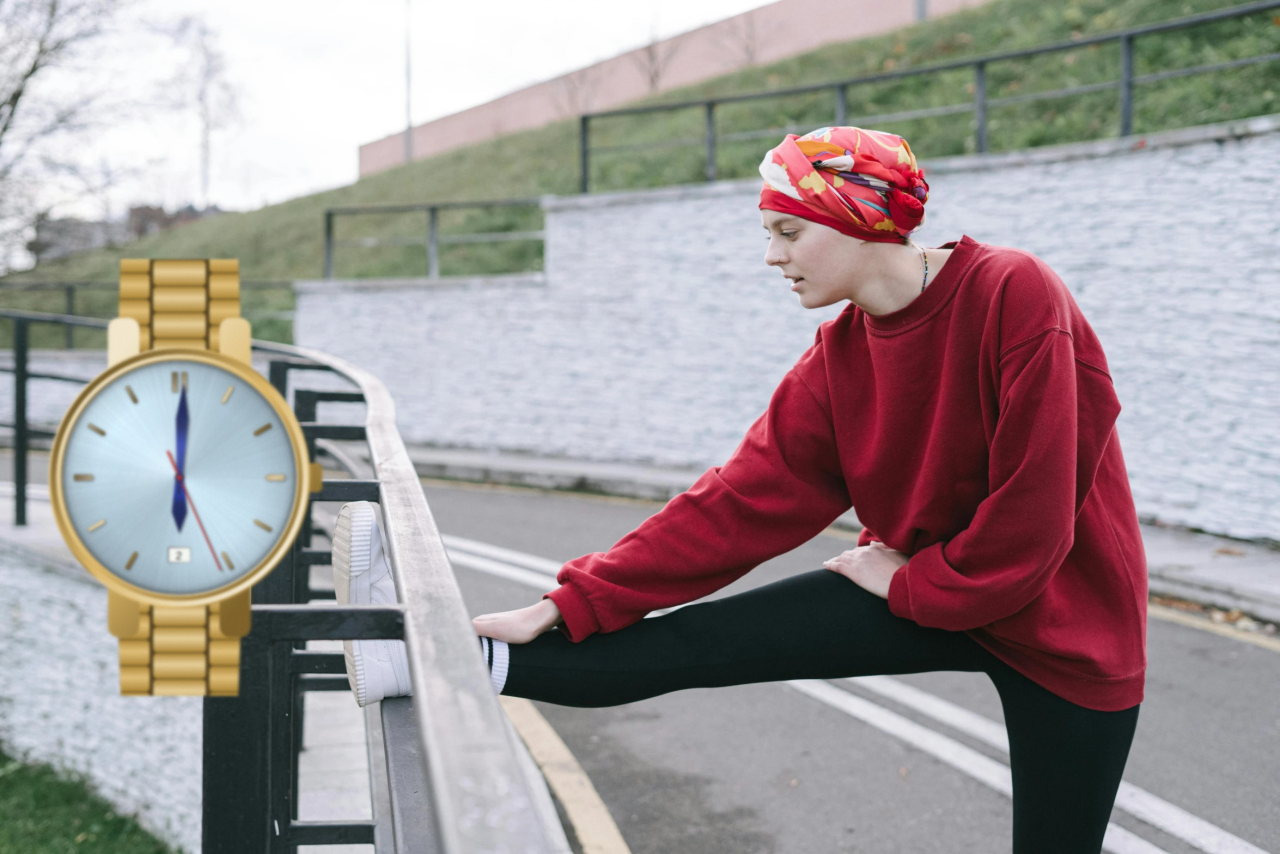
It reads **6:00:26**
